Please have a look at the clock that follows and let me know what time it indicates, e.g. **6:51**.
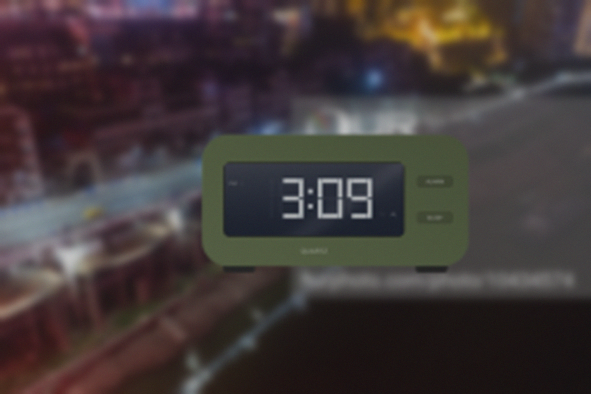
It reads **3:09**
